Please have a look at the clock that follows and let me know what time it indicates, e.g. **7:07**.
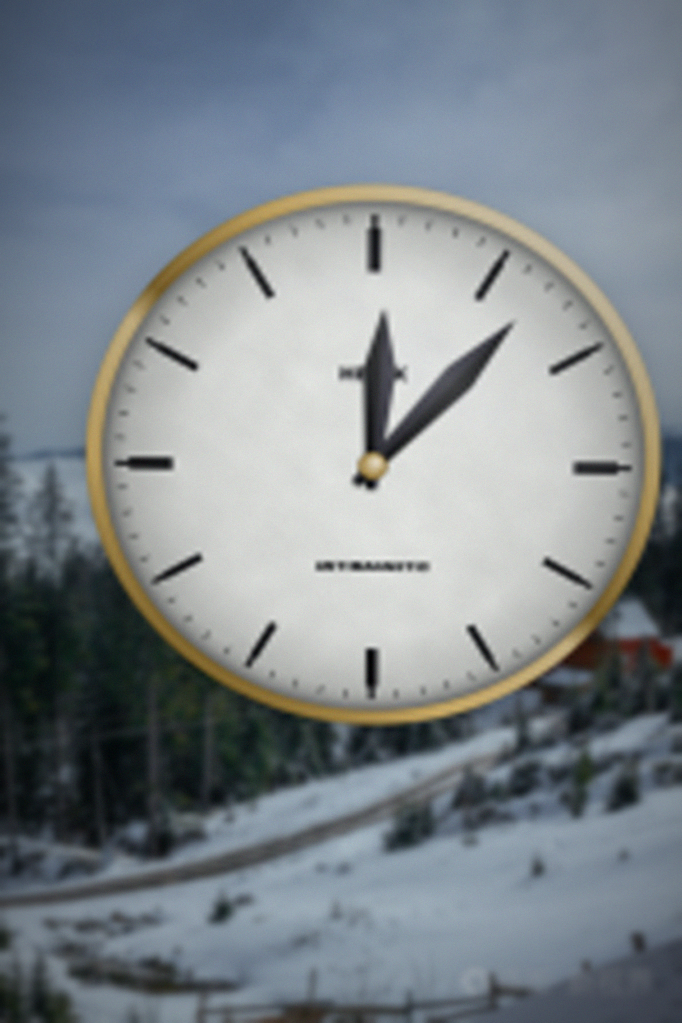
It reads **12:07**
